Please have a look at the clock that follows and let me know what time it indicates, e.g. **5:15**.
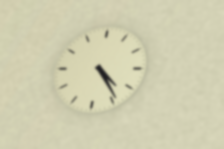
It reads **4:24**
